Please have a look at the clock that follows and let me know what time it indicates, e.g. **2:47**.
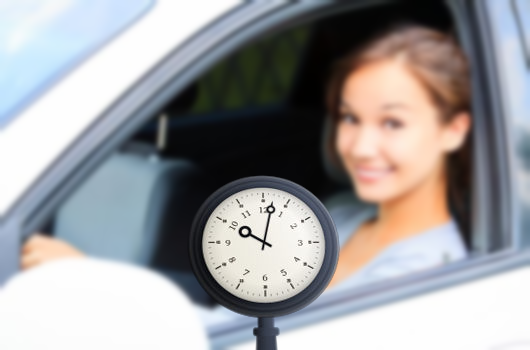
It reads **10:02**
